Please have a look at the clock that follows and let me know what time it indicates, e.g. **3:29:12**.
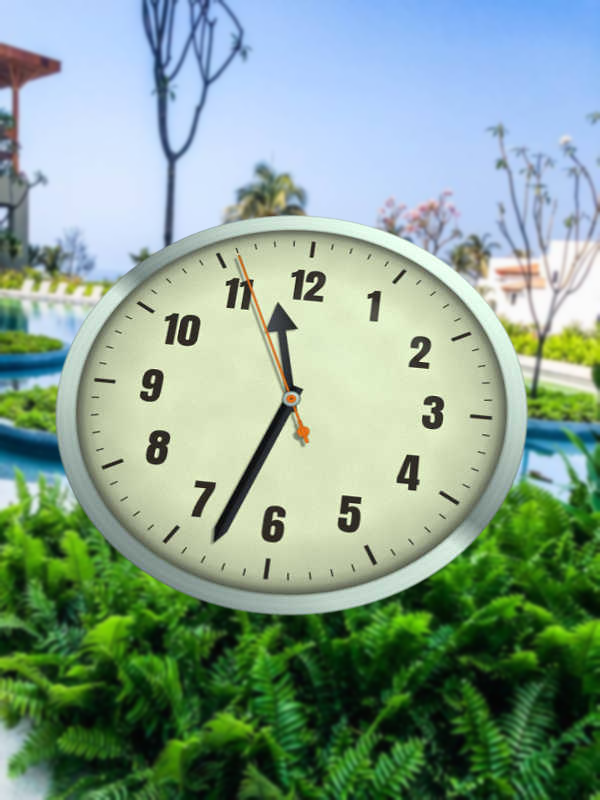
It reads **11:32:56**
